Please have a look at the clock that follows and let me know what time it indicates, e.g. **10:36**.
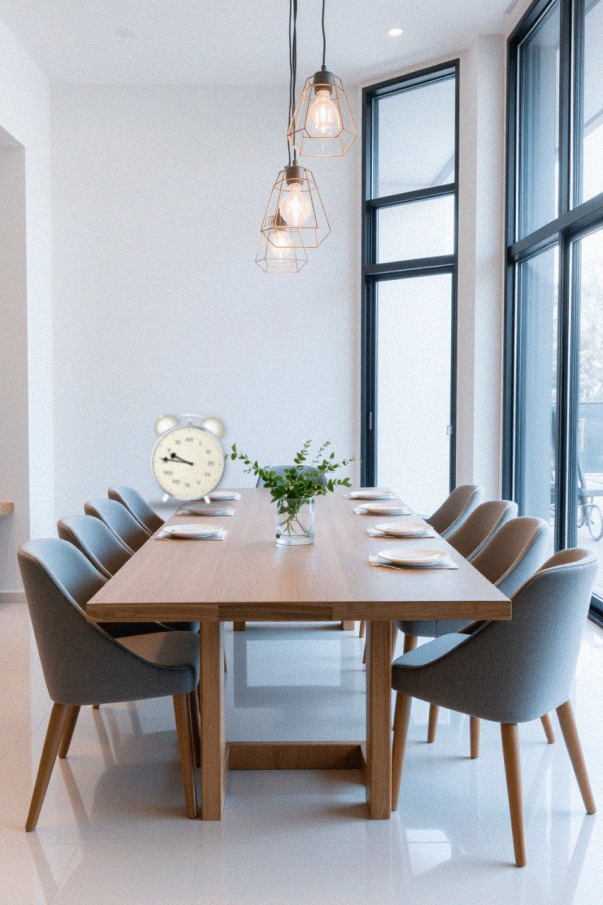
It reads **9:46**
